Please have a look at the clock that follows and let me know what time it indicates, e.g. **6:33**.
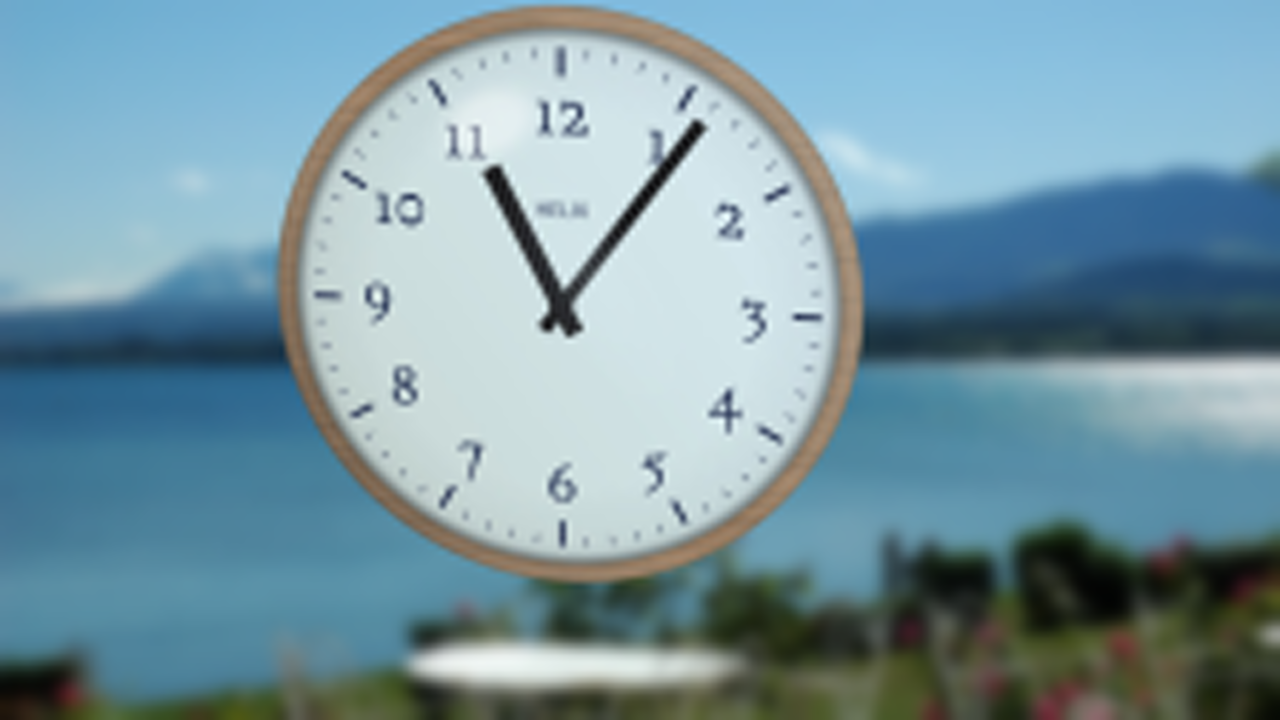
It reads **11:06**
